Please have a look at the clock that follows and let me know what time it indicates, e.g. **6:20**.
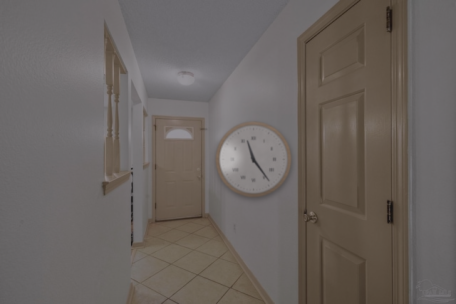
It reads **11:24**
